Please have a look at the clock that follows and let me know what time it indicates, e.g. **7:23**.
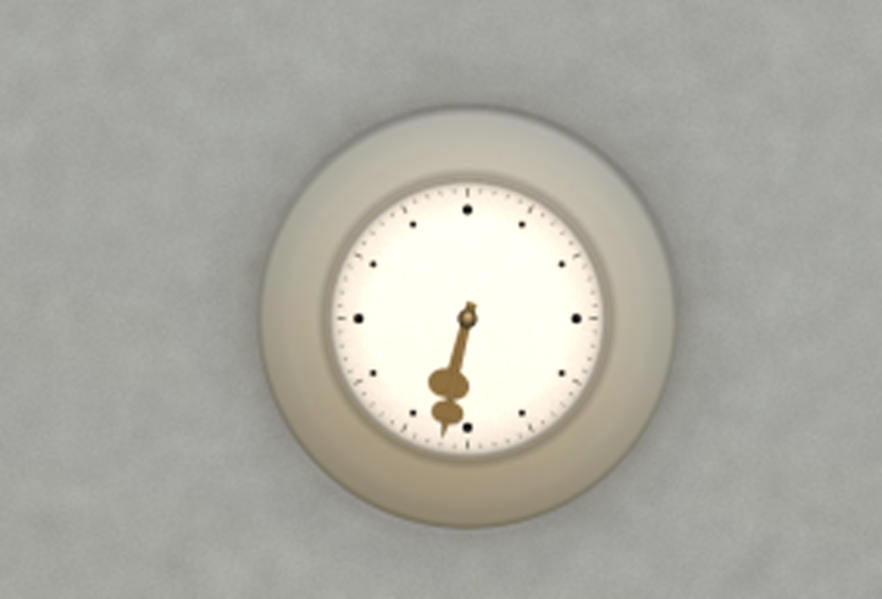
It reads **6:32**
